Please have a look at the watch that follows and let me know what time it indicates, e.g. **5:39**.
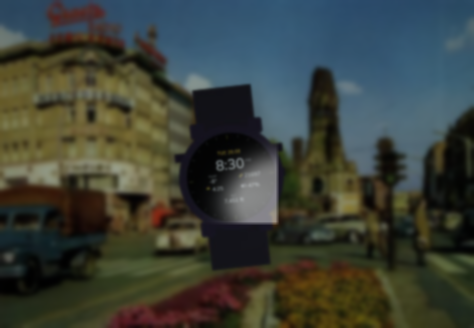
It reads **8:30**
